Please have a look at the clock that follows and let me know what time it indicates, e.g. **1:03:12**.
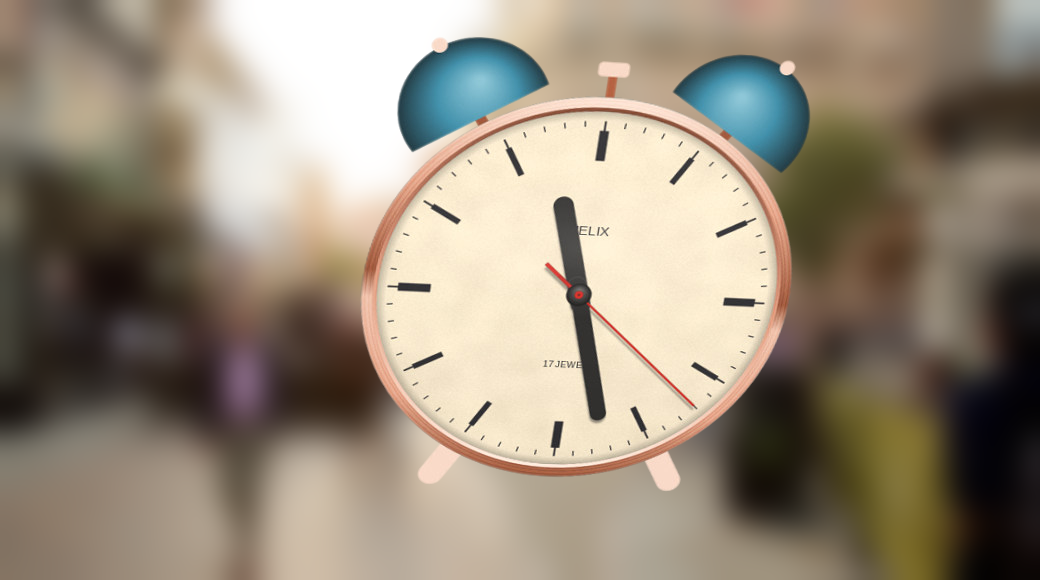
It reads **11:27:22**
